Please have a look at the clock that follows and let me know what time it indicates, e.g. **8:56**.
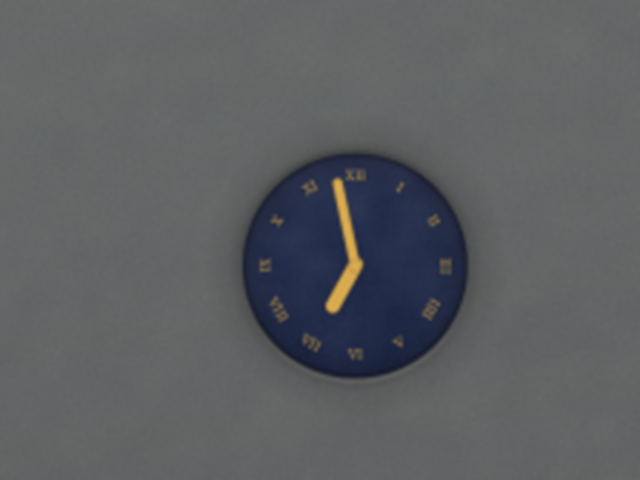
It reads **6:58**
